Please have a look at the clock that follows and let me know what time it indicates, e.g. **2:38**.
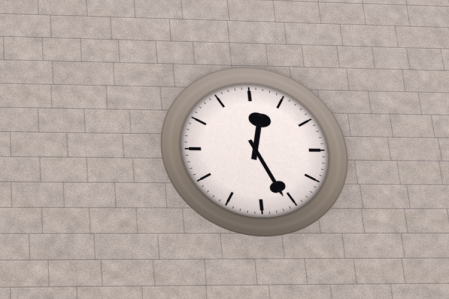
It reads **12:26**
